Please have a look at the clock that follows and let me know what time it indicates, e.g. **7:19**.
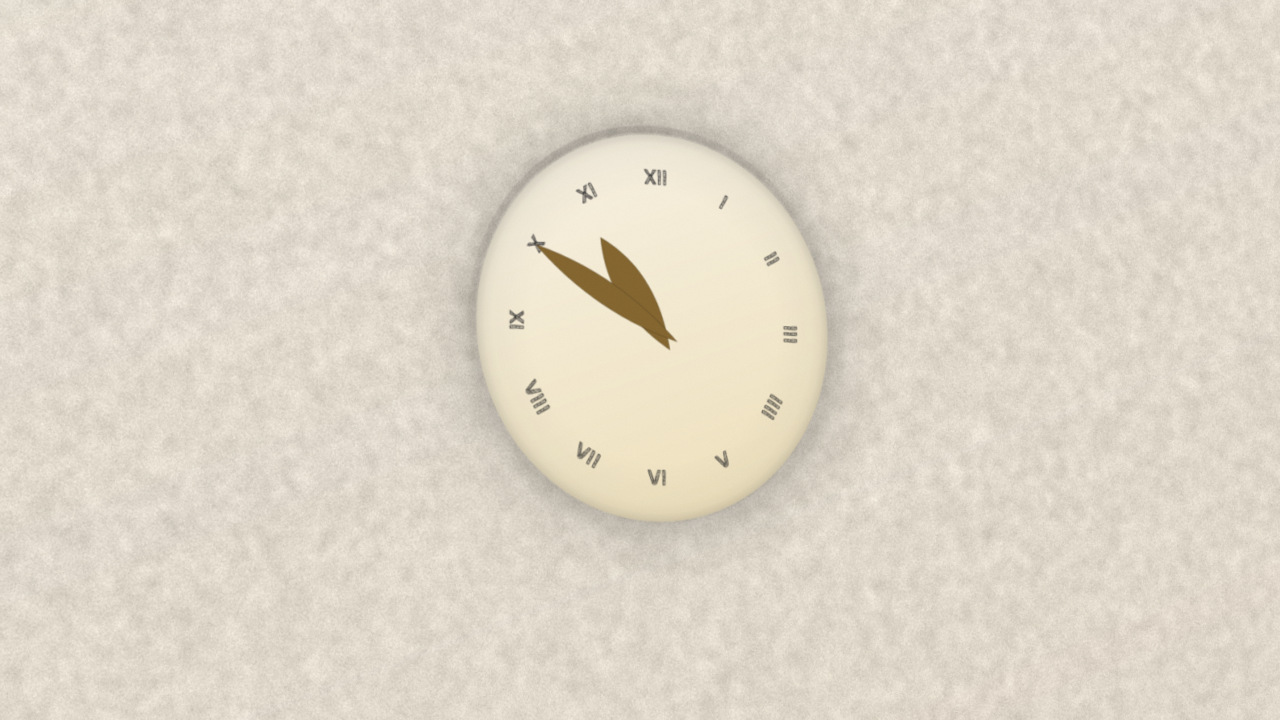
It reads **10:50**
